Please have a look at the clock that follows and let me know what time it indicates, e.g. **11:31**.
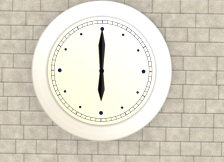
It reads **6:00**
